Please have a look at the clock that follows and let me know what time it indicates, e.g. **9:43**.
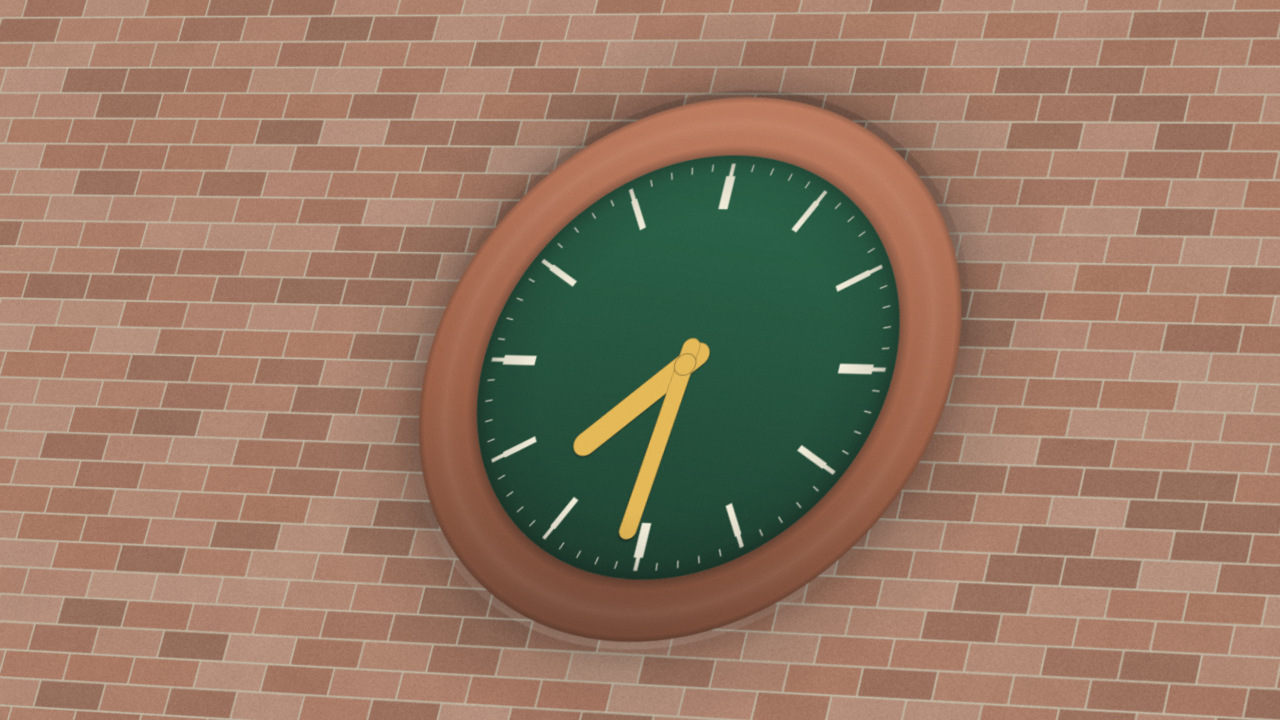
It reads **7:31**
